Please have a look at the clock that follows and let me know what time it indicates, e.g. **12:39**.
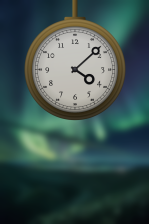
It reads **4:08**
